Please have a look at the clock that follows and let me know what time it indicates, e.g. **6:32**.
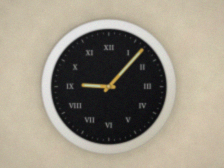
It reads **9:07**
